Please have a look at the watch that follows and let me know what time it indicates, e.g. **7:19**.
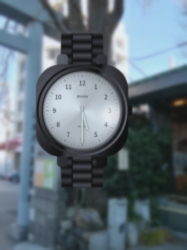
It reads **5:30**
